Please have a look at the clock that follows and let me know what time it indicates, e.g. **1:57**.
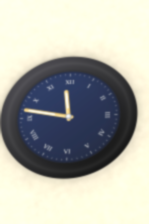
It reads **11:47**
